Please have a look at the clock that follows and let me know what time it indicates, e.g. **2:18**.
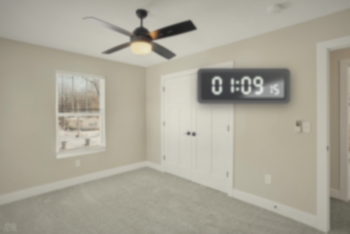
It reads **1:09**
